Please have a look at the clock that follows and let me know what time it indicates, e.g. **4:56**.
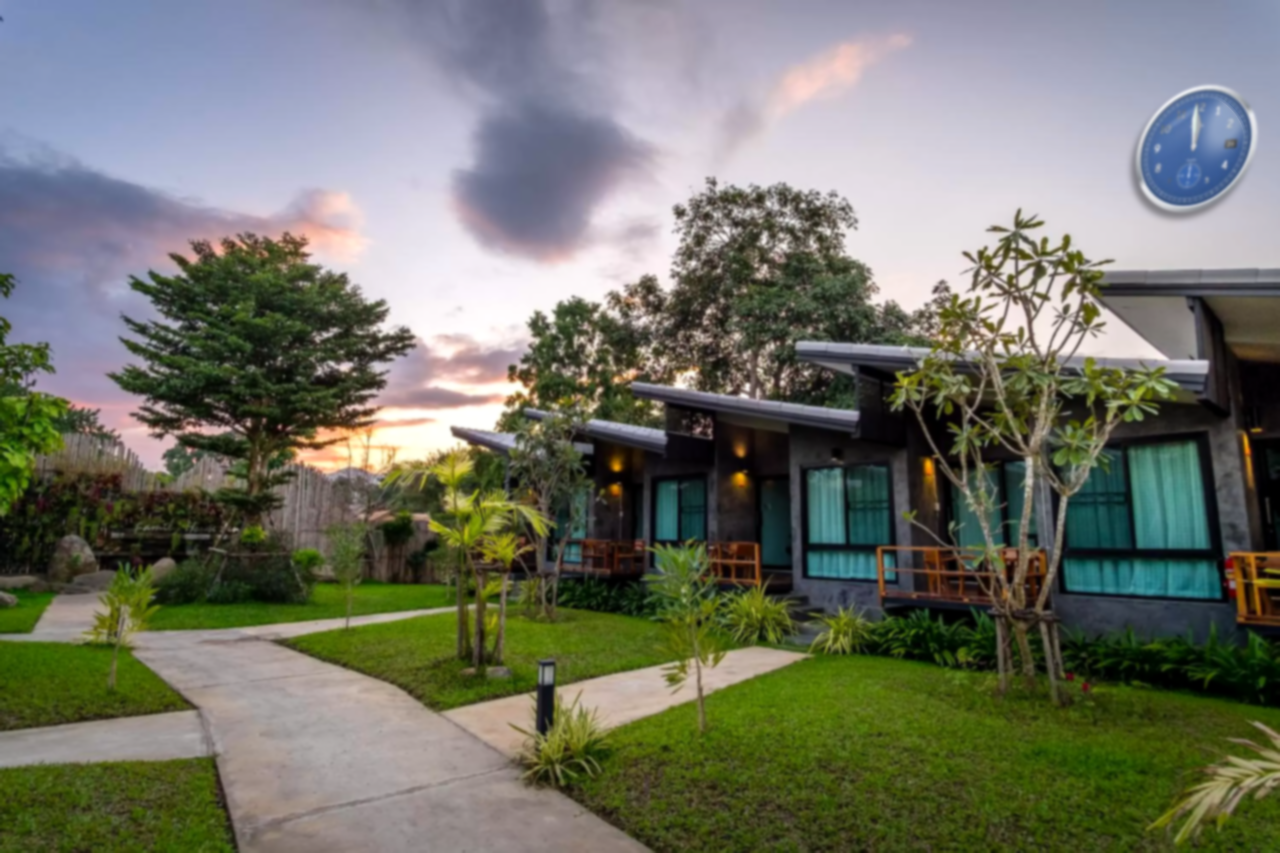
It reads **11:59**
